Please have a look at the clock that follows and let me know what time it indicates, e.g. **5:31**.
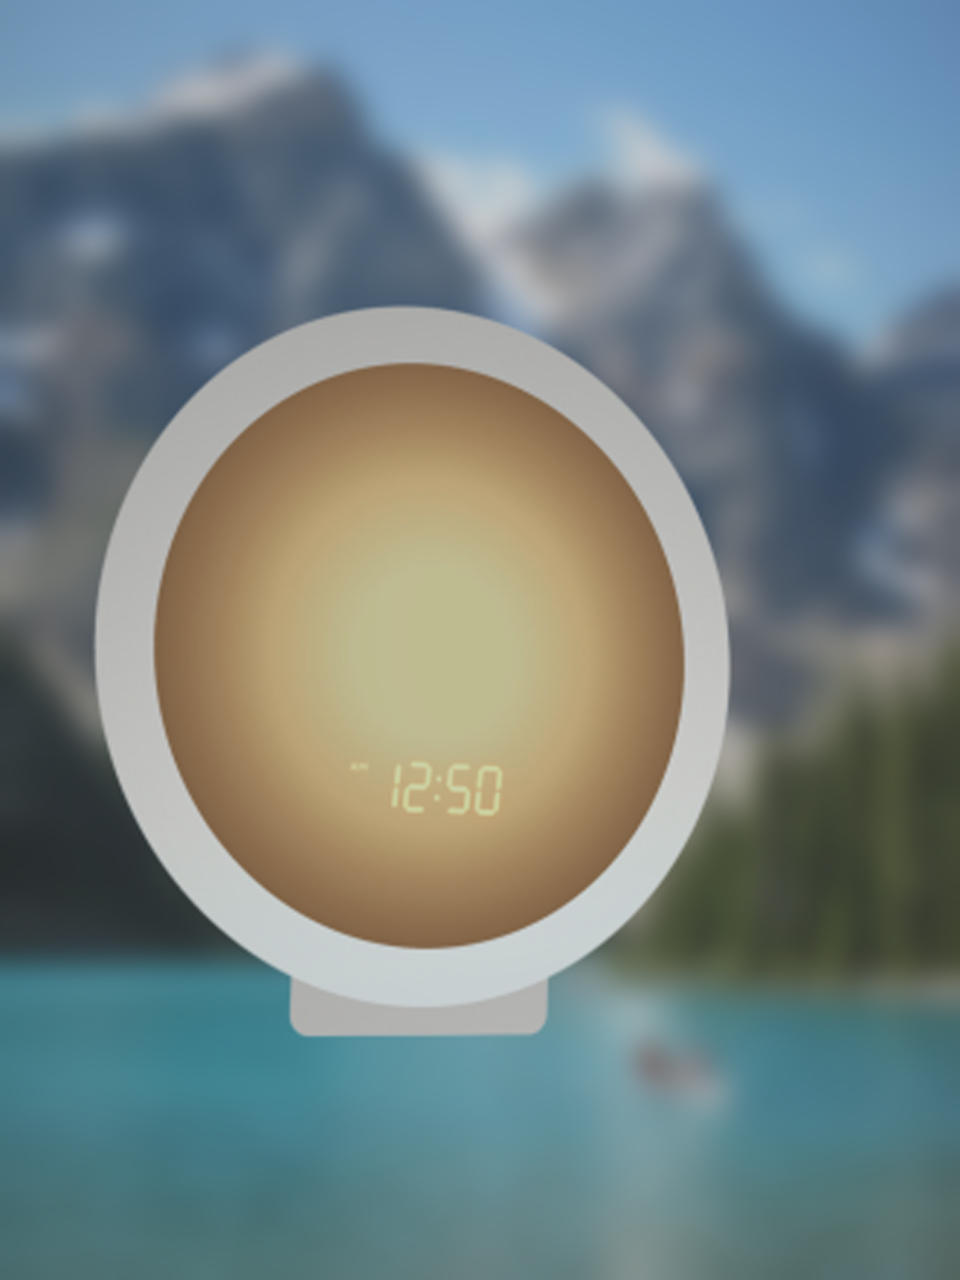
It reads **12:50**
